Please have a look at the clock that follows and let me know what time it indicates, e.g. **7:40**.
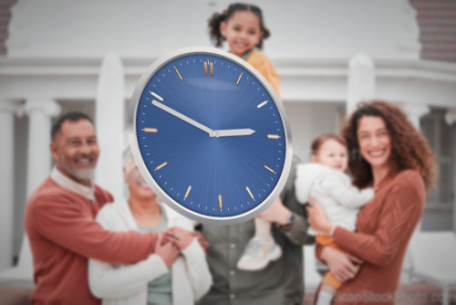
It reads **2:49**
